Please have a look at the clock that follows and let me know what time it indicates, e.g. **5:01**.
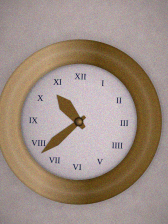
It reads **10:38**
